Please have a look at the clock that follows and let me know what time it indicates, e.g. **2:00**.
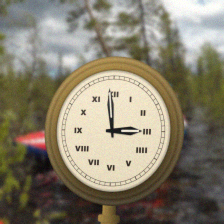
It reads **2:59**
